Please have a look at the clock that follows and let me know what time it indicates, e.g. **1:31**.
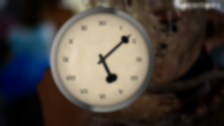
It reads **5:08**
